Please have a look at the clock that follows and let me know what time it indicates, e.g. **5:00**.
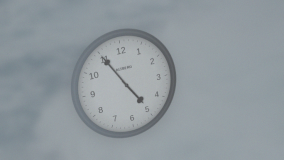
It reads **4:55**
